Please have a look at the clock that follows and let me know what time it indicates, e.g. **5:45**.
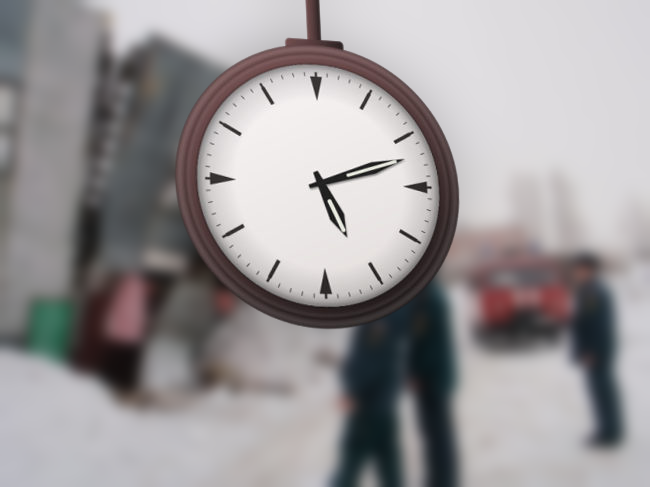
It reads **5:12**
